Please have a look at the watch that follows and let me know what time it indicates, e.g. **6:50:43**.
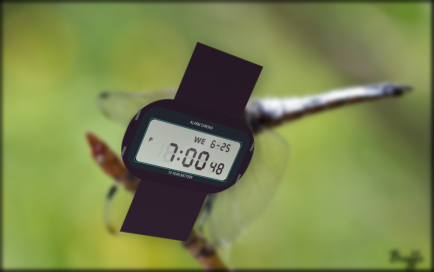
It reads **7:00:48**
